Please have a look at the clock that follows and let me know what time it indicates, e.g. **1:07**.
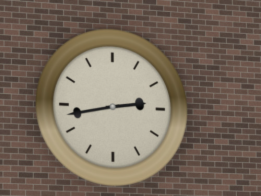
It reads **2:43**
